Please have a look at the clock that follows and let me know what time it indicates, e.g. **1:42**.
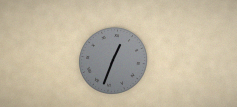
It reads **12:32**
